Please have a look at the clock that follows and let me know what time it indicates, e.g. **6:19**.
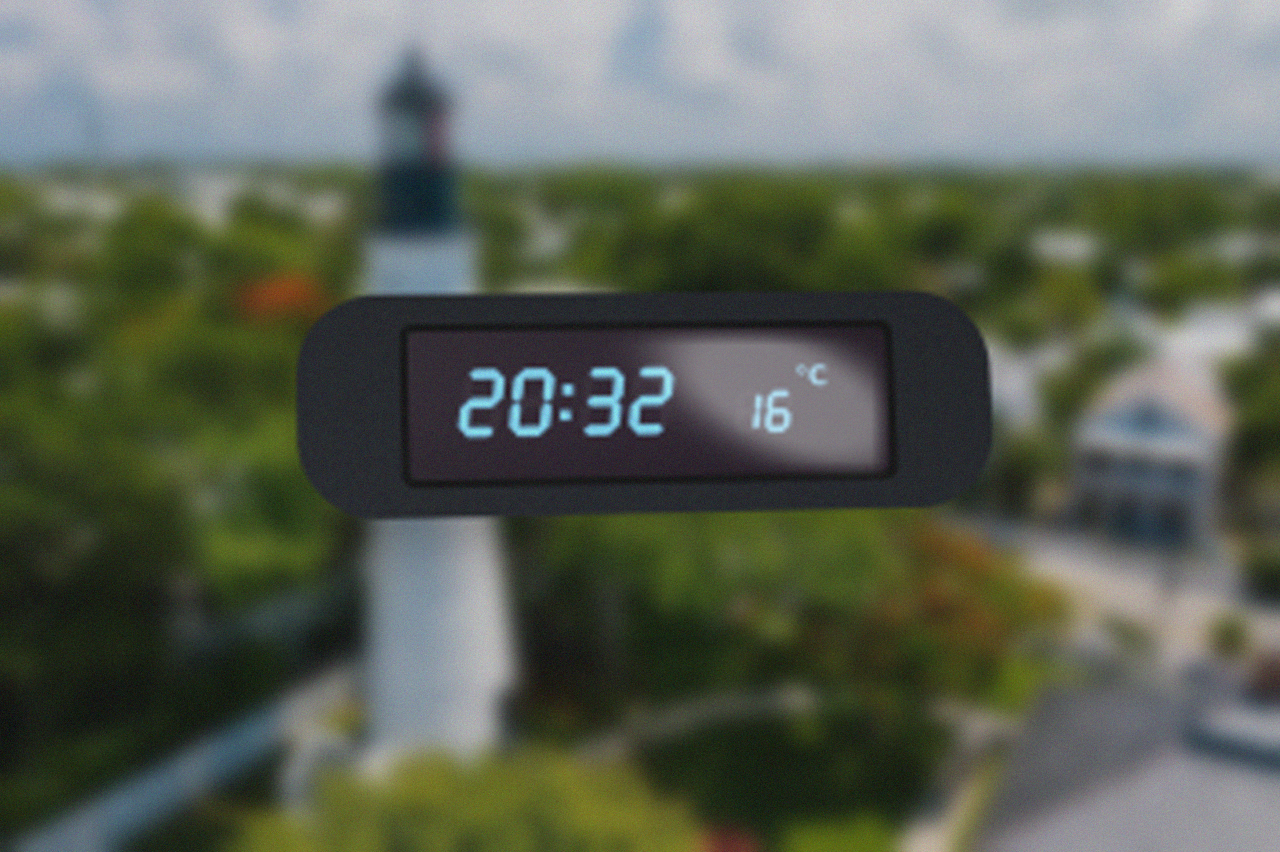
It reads **20:32**
